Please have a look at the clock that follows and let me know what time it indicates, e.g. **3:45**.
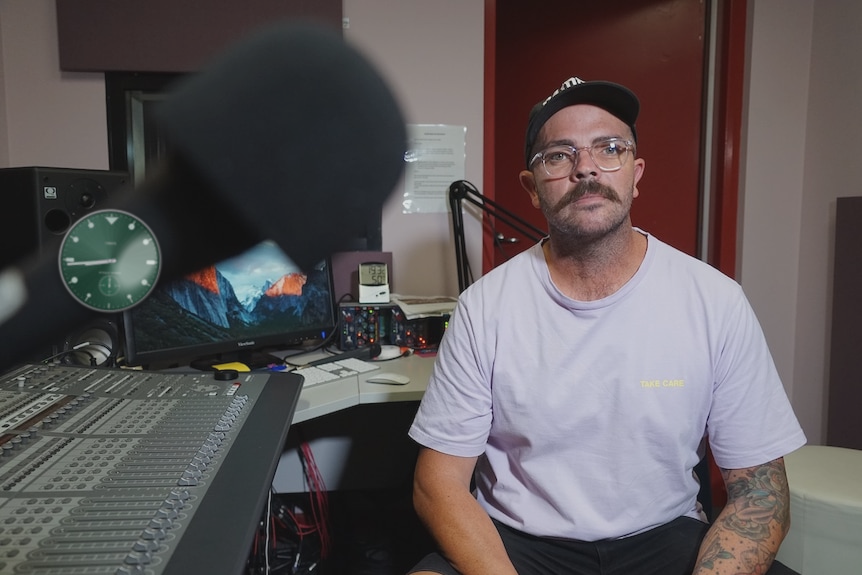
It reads **8:44**
